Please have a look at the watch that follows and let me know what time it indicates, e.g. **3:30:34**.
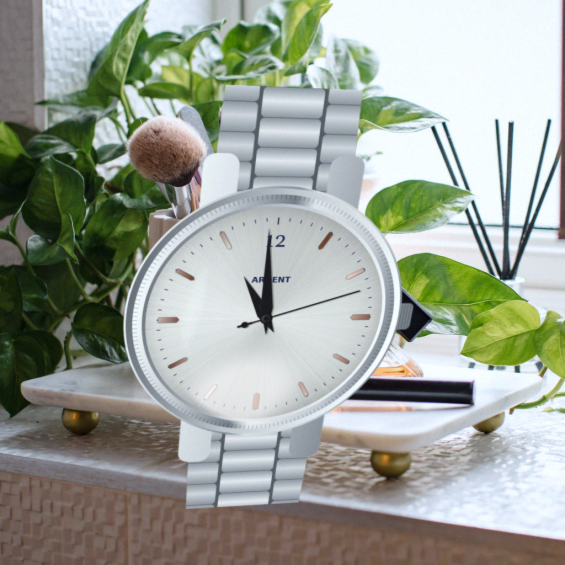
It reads **10:59:12**
